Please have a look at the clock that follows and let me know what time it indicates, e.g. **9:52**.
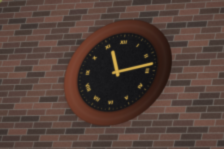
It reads **11:13**
